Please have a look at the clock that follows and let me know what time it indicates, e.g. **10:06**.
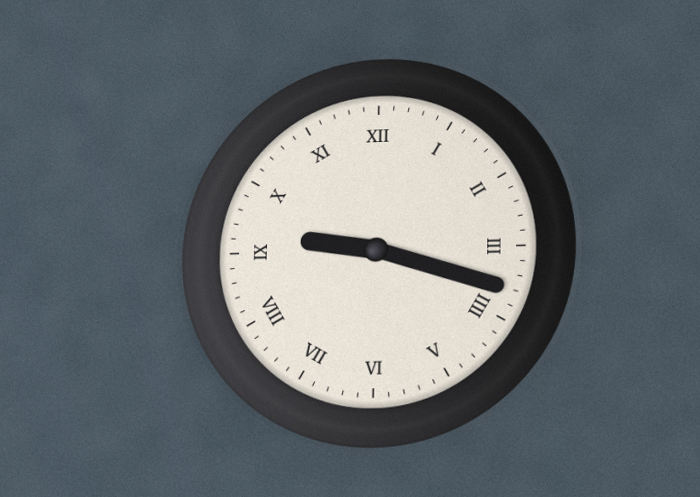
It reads **9:18**
